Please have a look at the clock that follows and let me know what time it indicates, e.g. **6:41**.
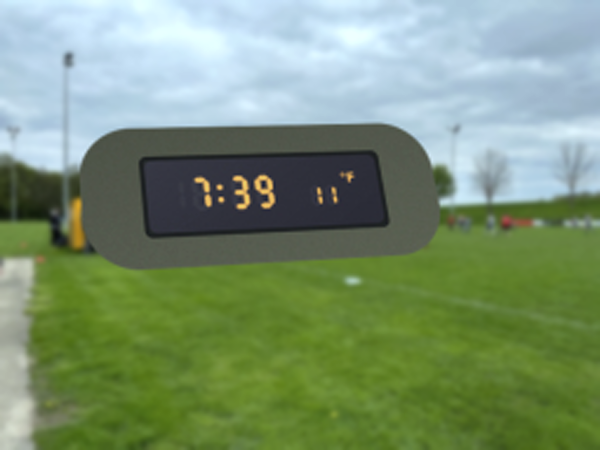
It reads **7:39**
